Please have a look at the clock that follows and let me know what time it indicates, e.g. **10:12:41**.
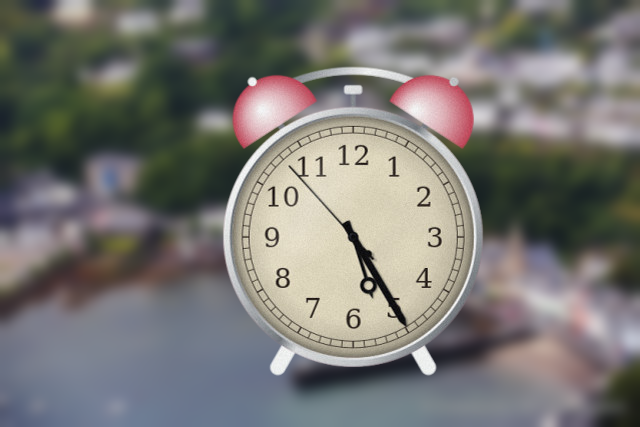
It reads **5:24:53**
